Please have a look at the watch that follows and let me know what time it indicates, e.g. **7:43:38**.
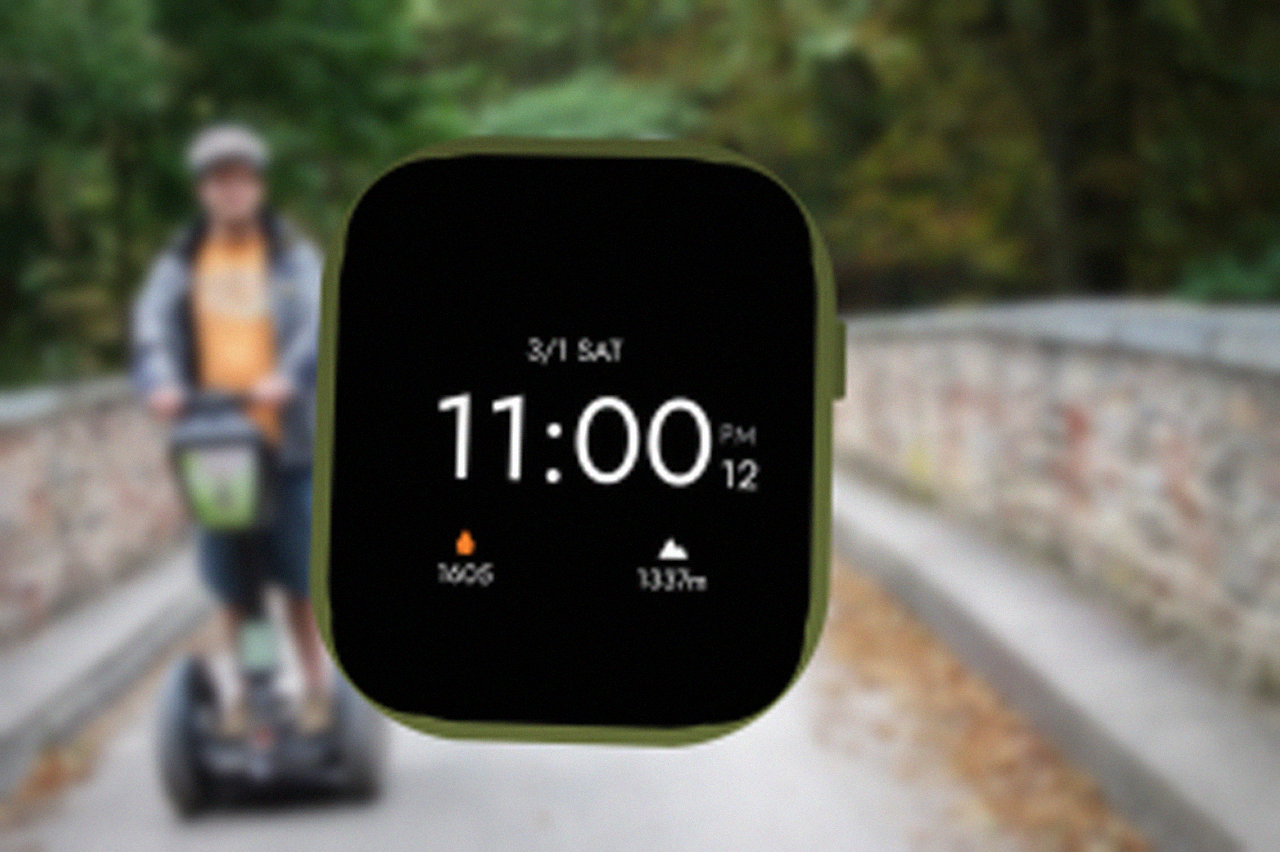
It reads **11:00:12**
